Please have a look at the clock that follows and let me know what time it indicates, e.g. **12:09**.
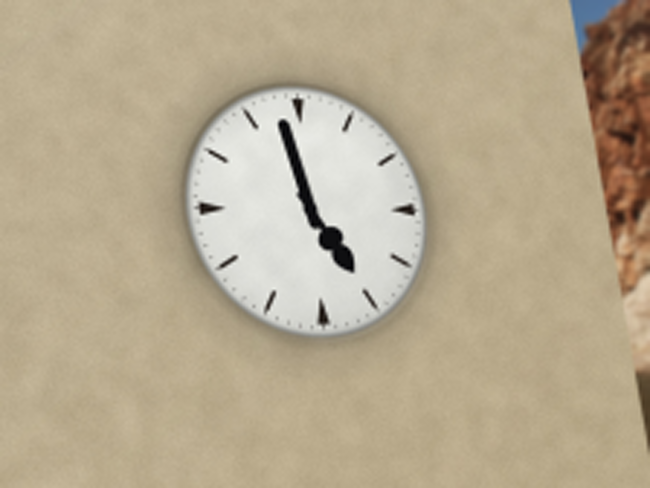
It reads **4:58**
